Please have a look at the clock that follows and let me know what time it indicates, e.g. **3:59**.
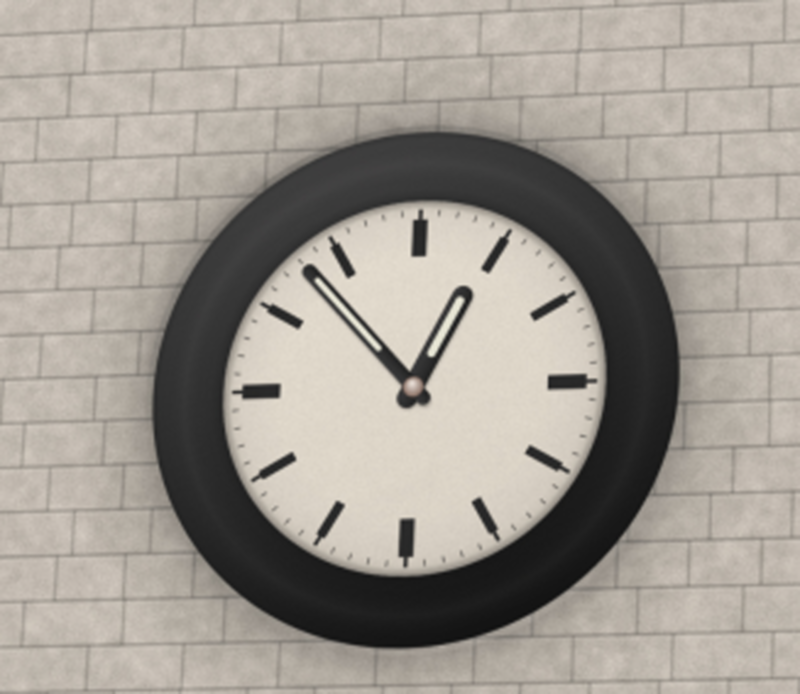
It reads **12:53**
